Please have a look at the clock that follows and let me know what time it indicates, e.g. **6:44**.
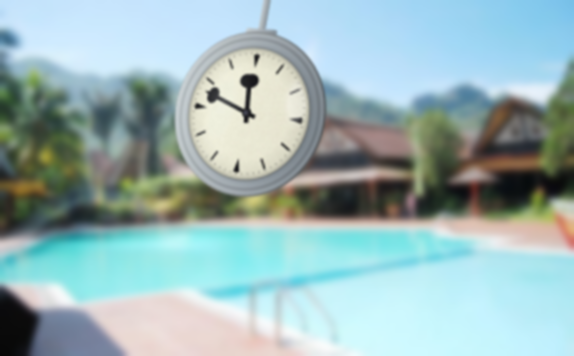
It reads **11:48**
